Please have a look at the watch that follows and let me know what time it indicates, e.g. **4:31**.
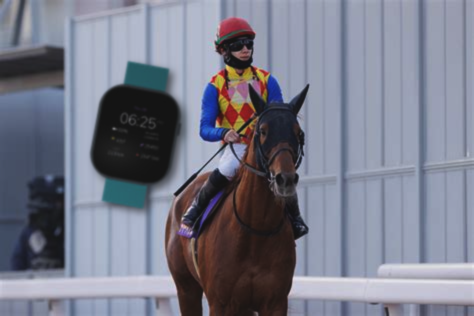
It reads **6:25**
